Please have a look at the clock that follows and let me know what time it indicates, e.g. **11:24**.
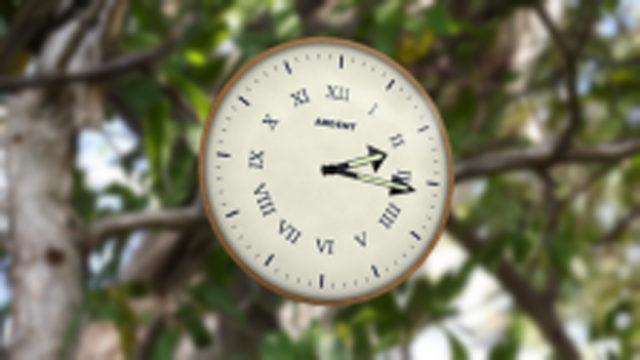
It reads **2:16**
